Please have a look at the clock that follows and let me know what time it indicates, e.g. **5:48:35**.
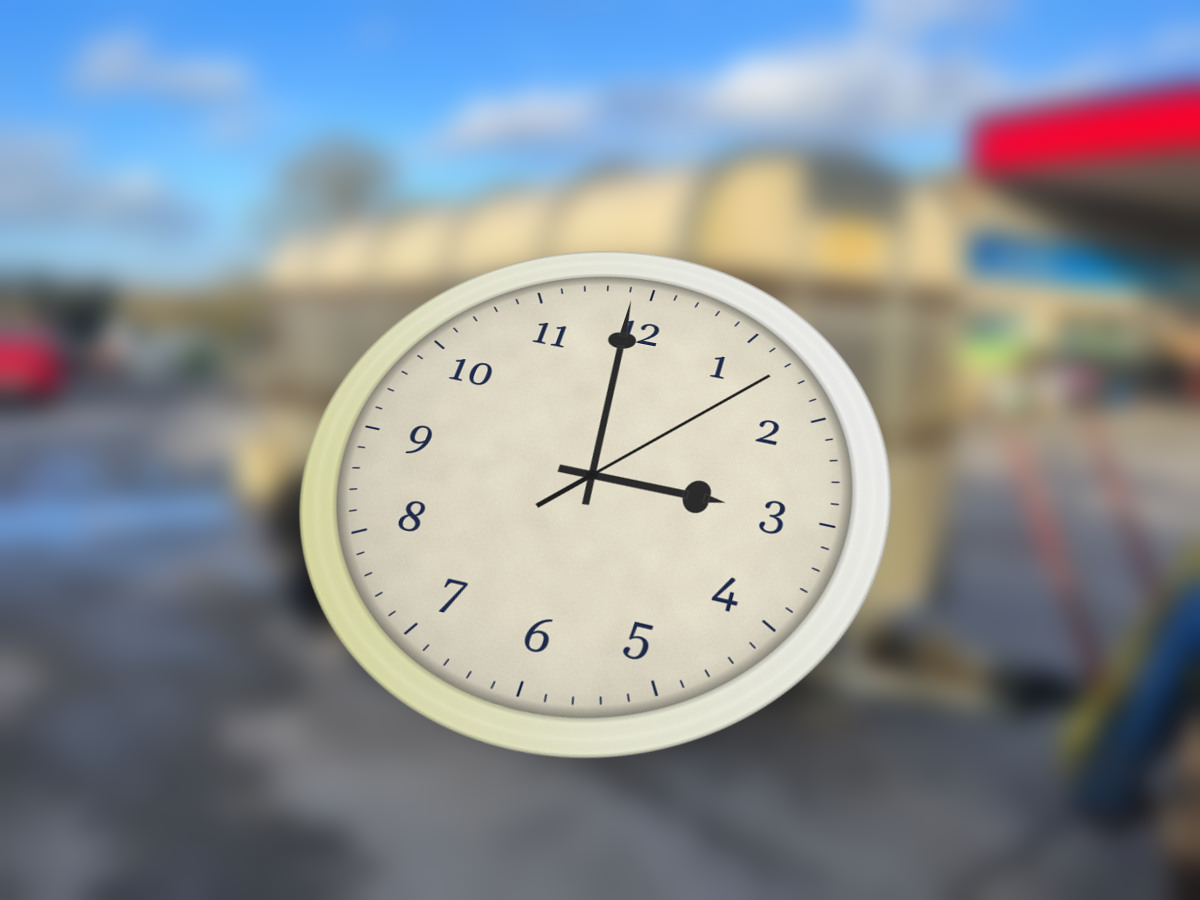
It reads **2:59:07**
